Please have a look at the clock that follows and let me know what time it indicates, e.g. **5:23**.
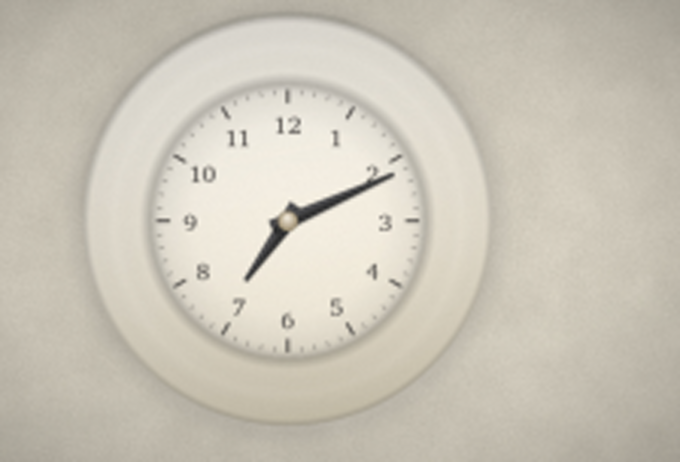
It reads **7:11**
